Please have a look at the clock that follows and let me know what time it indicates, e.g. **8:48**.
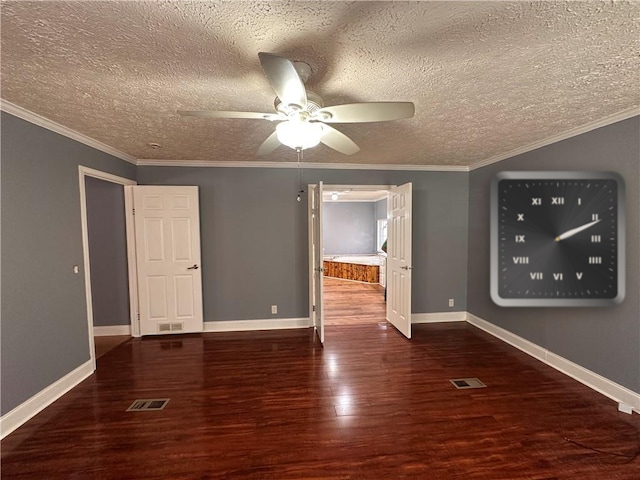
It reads **2:11**
